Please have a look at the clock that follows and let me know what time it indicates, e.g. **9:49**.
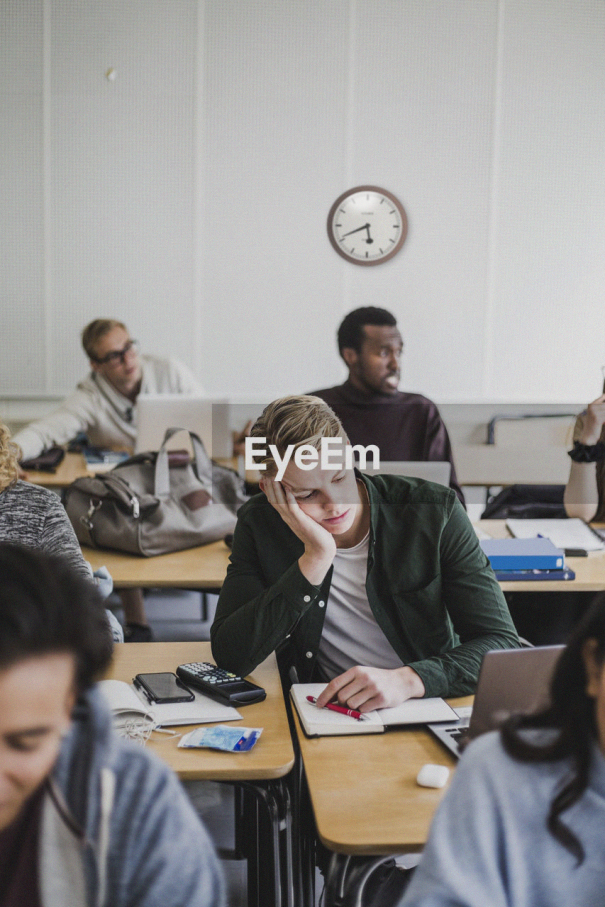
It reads **5:41**
